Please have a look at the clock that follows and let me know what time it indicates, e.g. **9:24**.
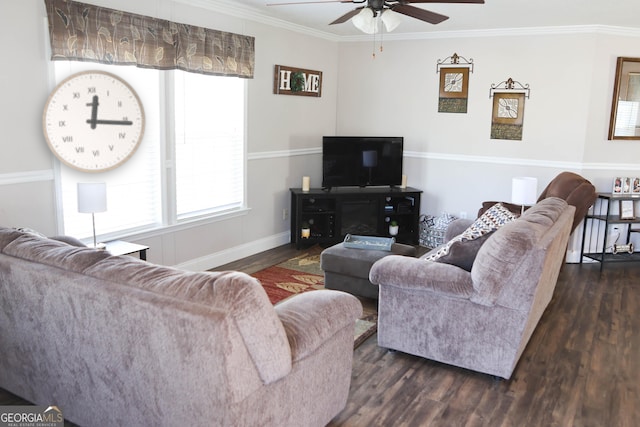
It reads **12:16**
